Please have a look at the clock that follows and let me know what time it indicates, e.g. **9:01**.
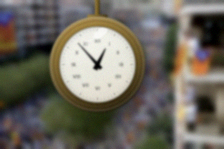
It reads **12:53**
